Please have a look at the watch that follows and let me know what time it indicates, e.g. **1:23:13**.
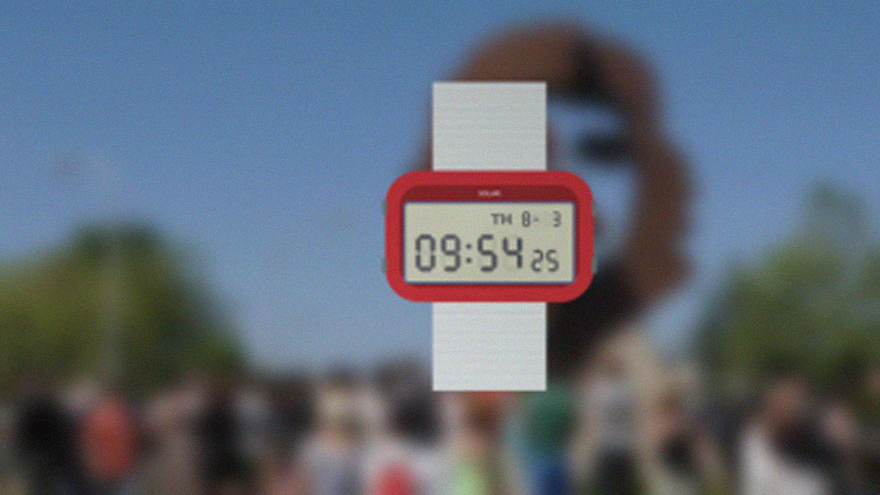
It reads **9:54:25**
